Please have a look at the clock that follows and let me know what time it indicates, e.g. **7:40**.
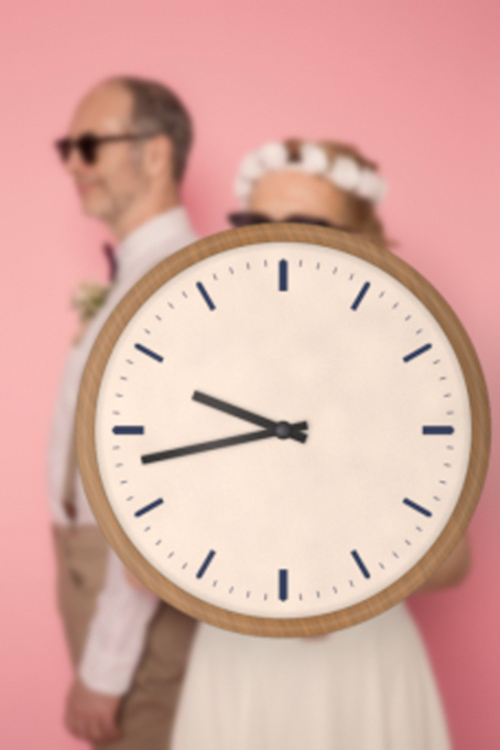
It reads **9:43**
